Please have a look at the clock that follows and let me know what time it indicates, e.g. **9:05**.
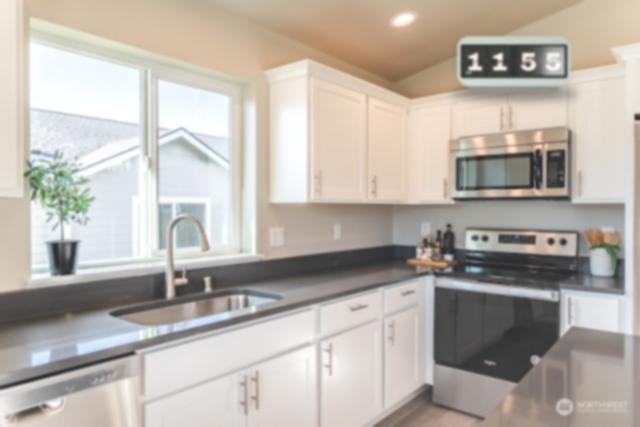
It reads **11:55**
